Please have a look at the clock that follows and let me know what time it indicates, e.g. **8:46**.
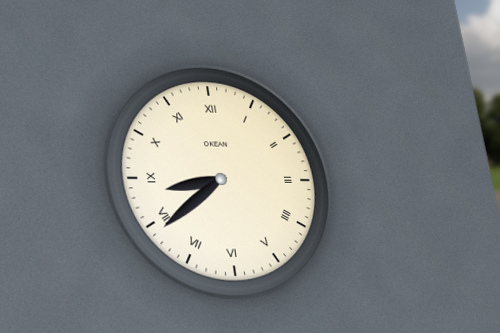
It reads **8:39**
